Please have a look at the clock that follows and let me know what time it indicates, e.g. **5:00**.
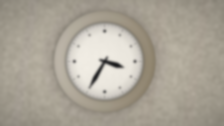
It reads **3:35**
